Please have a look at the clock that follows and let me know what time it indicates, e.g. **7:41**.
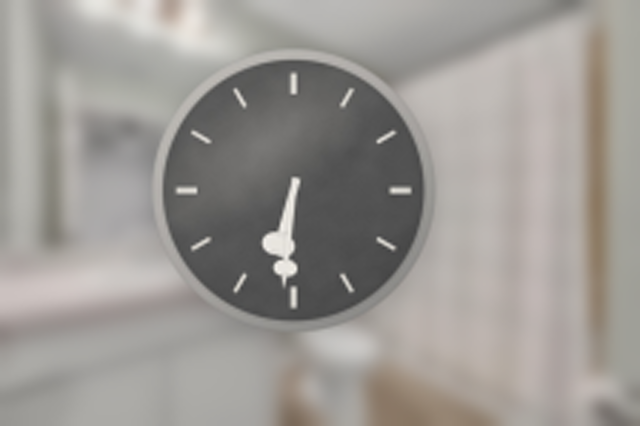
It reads **6:31**
